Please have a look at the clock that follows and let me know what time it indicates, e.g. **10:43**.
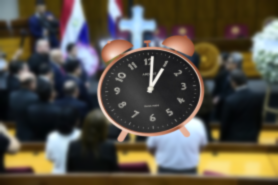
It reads **1:01**
